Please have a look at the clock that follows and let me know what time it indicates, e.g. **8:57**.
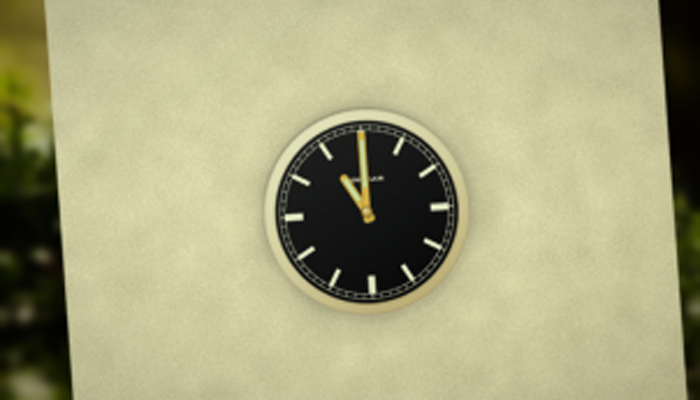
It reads **11:00**
